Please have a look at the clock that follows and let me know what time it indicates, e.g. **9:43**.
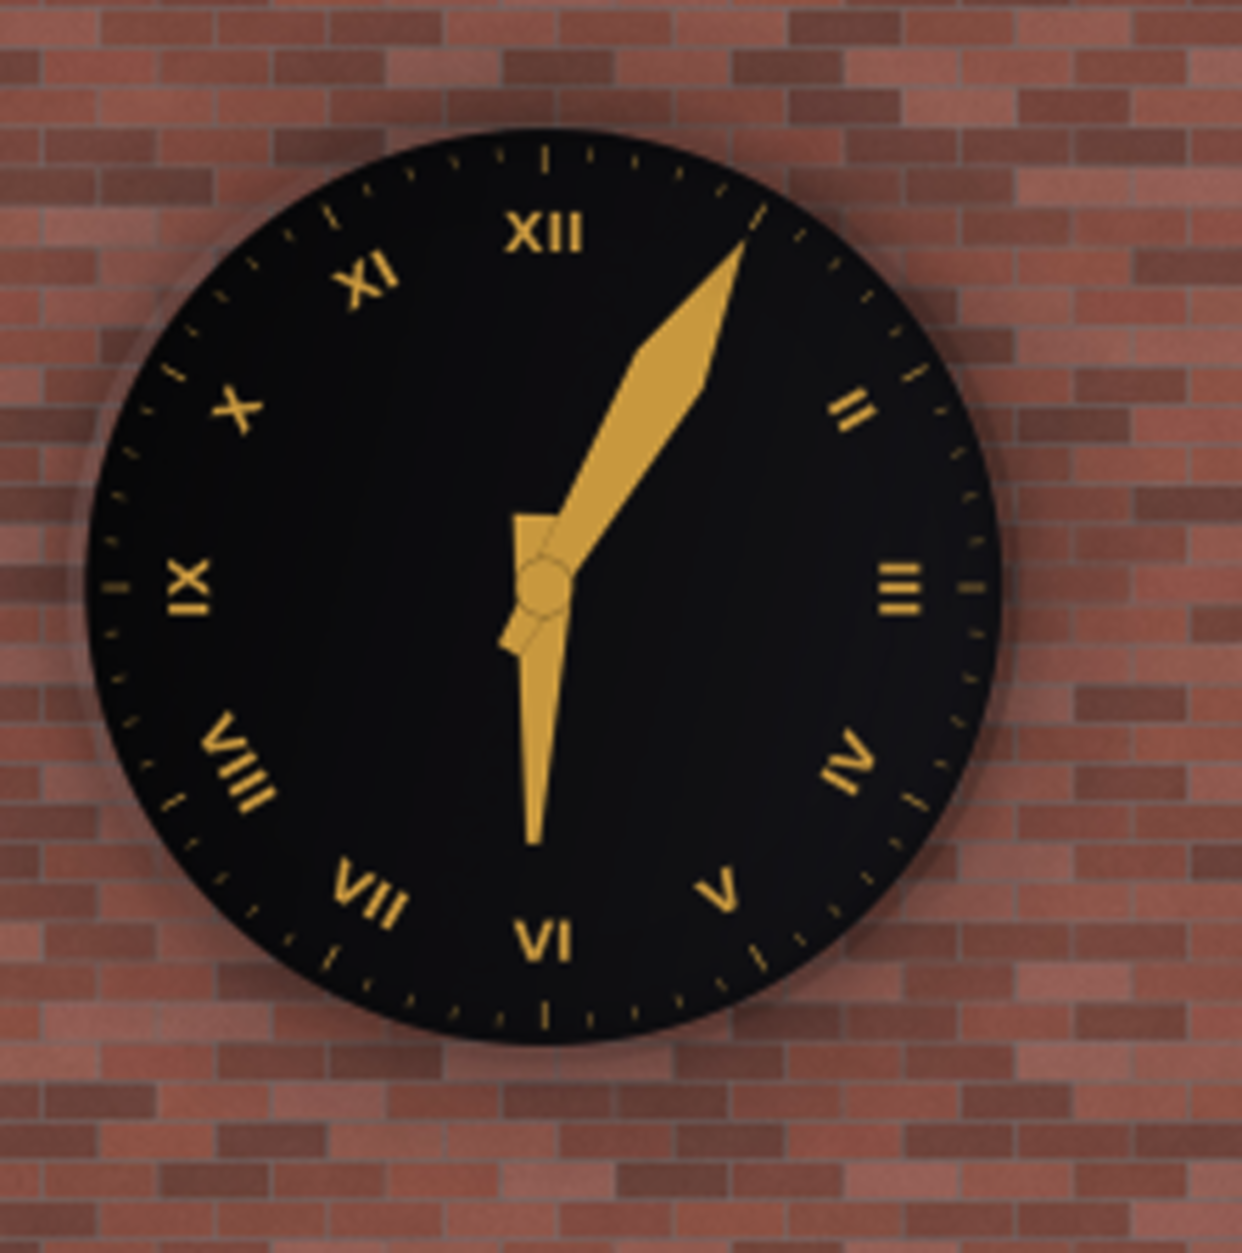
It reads **6:05**
